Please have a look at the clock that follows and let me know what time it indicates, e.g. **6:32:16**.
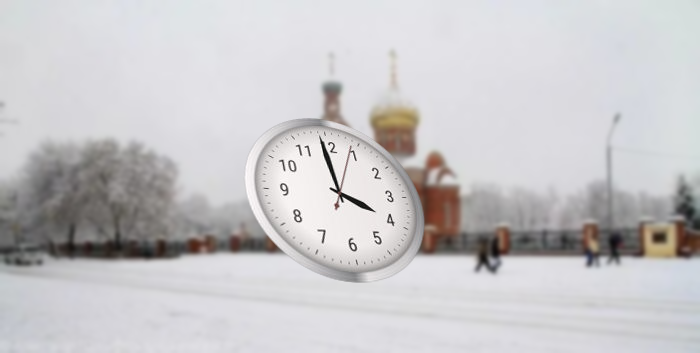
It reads **3:59:04**
